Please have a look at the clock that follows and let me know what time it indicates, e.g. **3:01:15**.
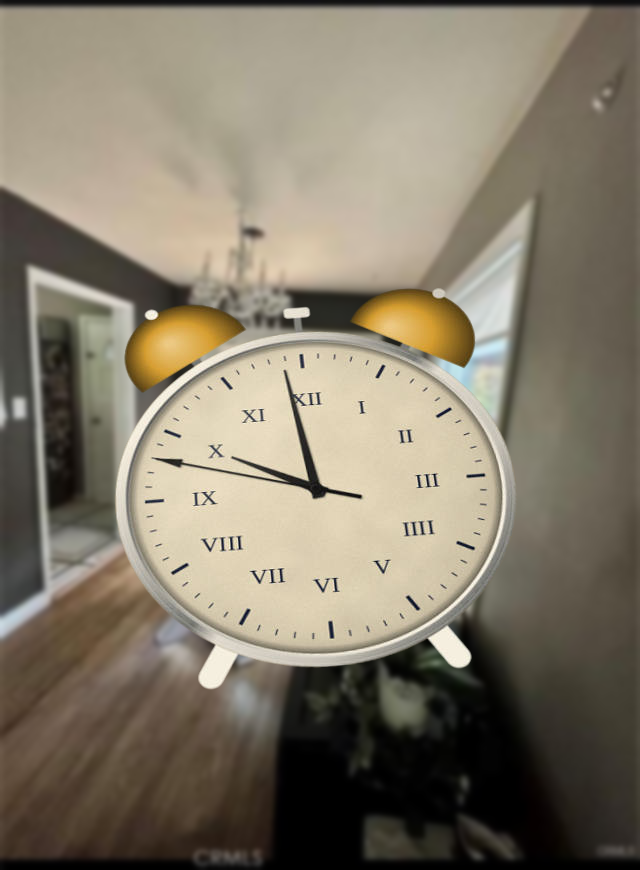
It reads **9:58:48**
